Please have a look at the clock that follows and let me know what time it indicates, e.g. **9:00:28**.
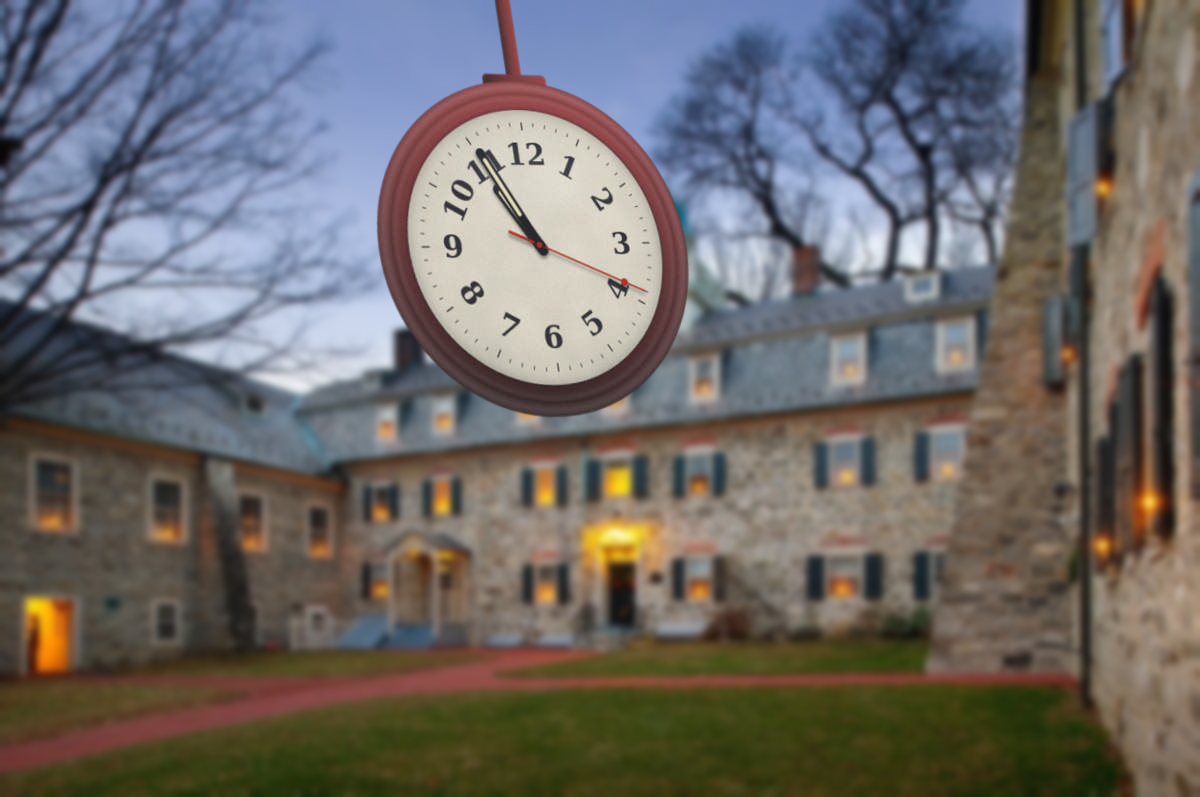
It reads **10:55:19**
